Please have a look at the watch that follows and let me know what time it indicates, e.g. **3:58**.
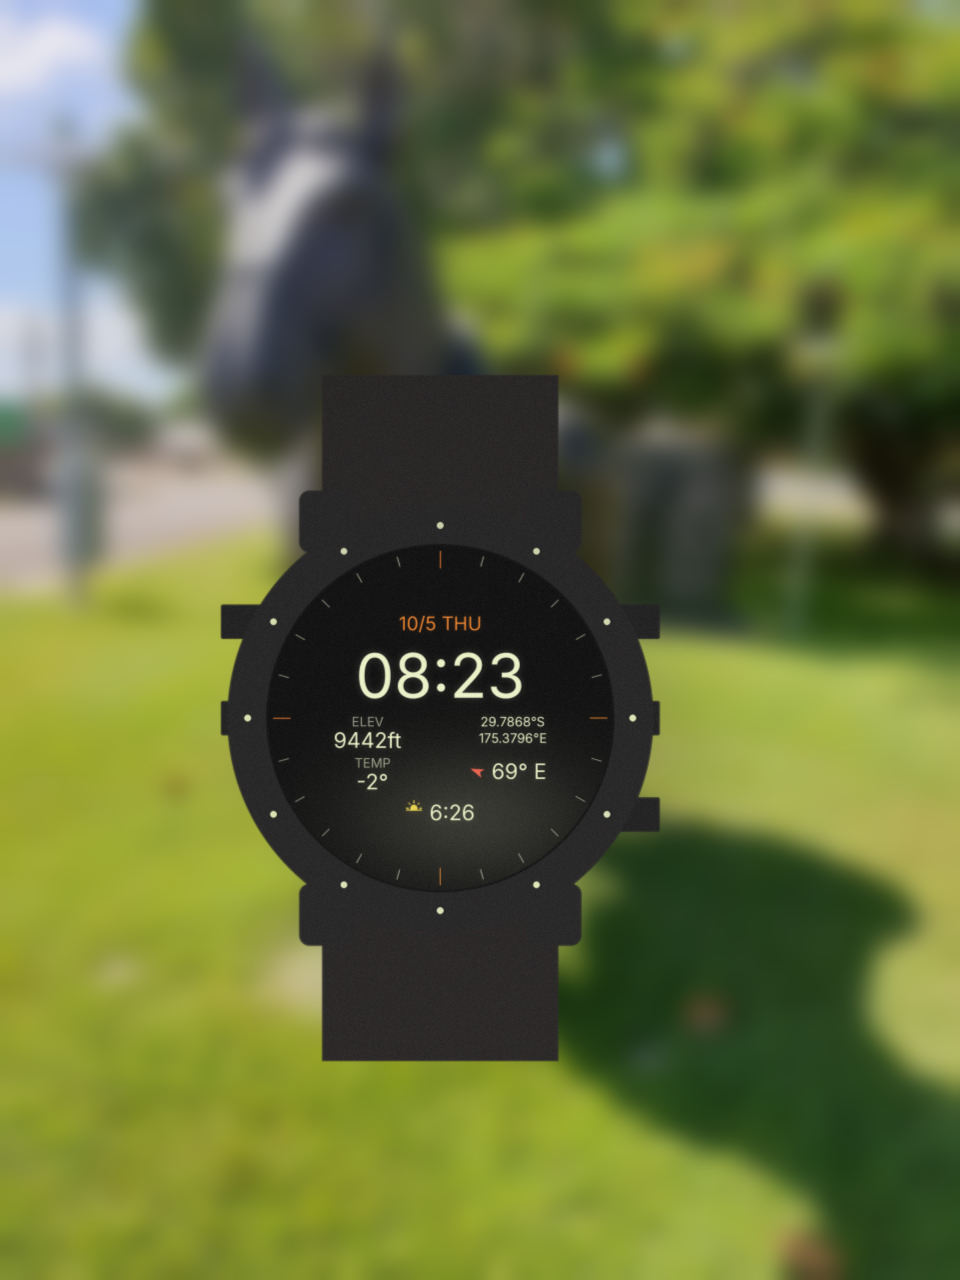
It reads **8:23**
